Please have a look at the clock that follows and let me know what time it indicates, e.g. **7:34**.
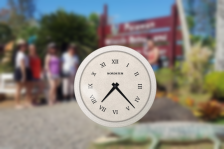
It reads **7:23**
